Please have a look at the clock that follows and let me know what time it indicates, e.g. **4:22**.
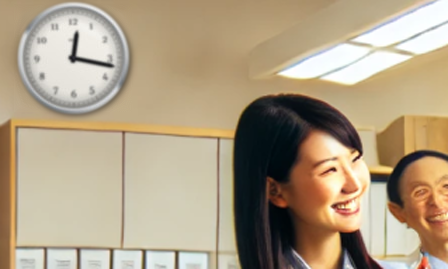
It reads **12:17**
